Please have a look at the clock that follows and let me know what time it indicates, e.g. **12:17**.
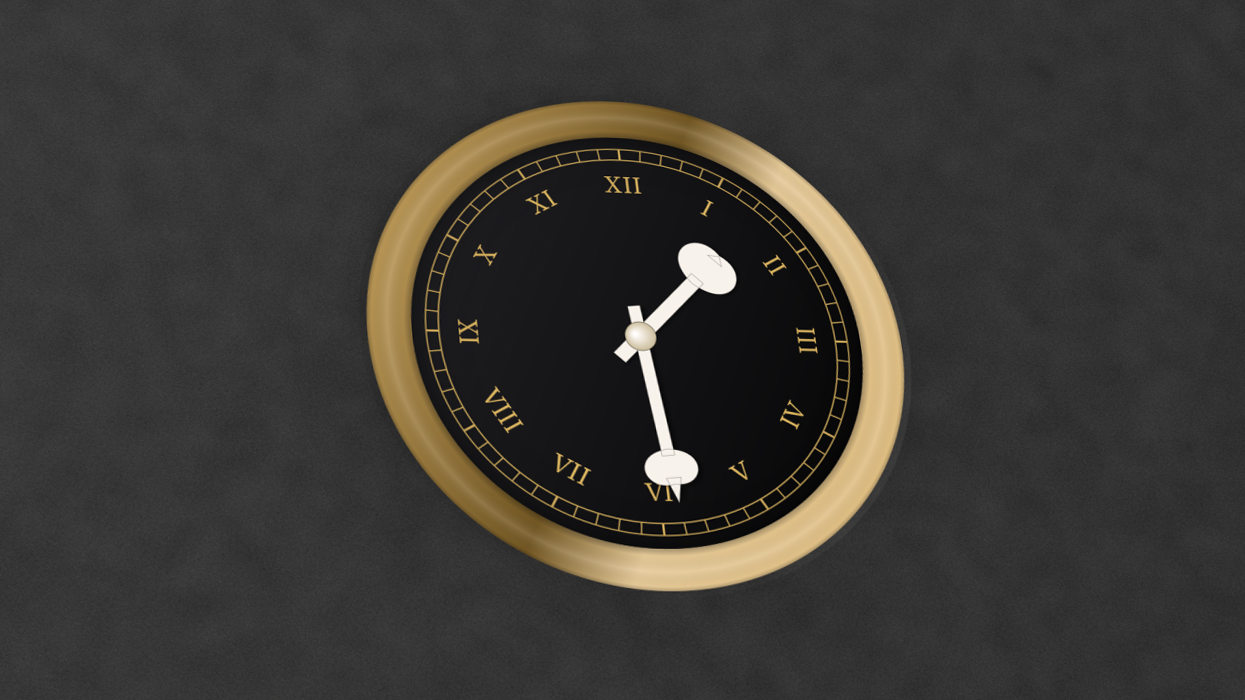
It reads **1:29**
